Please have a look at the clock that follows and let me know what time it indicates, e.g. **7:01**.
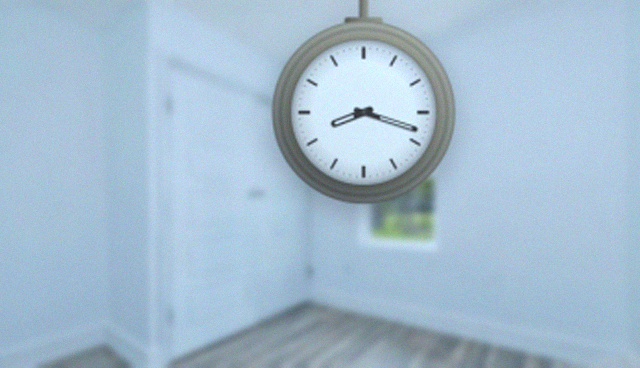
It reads **8:18**
